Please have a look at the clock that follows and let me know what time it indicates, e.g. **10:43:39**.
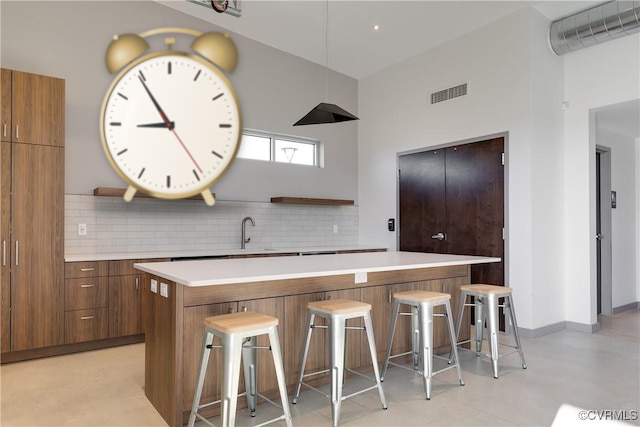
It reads **8:54:24**
